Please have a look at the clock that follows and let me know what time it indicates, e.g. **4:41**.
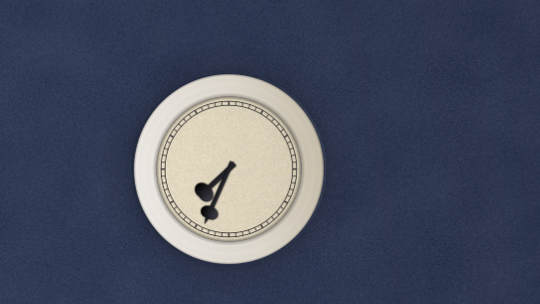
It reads **7:34**
